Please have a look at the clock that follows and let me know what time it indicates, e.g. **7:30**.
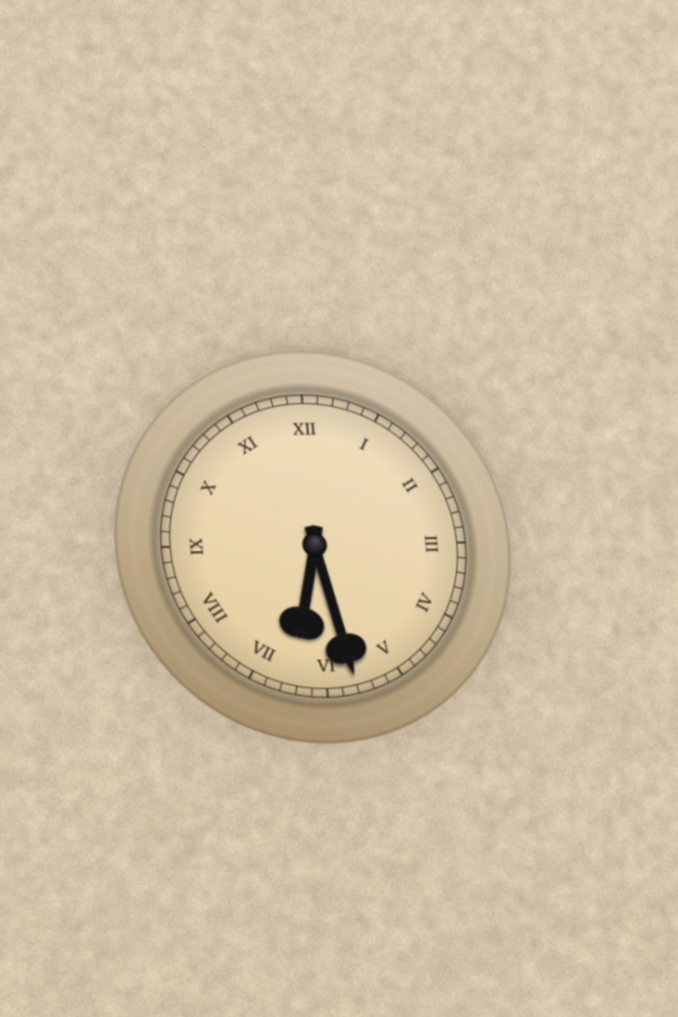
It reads **6:28**
